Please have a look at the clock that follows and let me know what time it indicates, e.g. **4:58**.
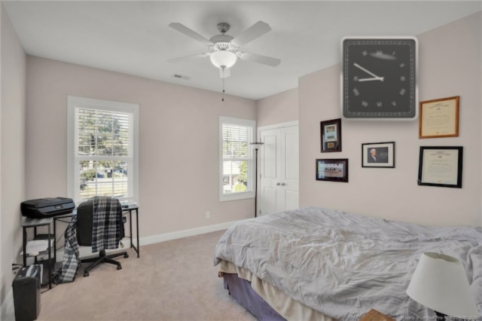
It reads **8:50**
